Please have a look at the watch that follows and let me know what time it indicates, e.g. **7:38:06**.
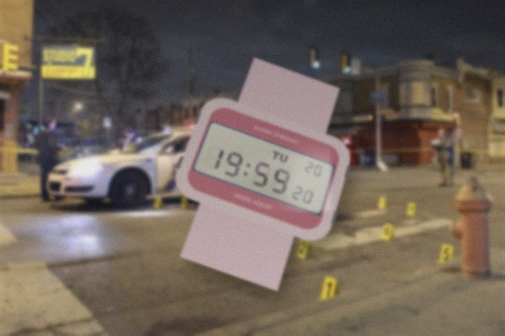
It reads **19:59:20**
